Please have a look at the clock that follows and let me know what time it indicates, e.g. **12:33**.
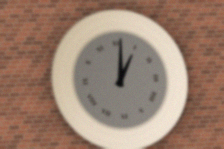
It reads **1:01**
